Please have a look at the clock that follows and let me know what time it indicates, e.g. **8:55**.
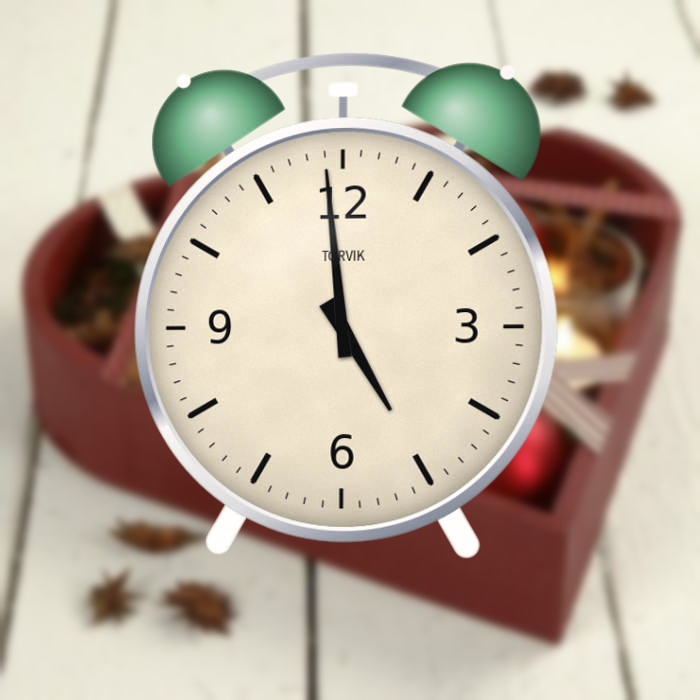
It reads **4:59**
